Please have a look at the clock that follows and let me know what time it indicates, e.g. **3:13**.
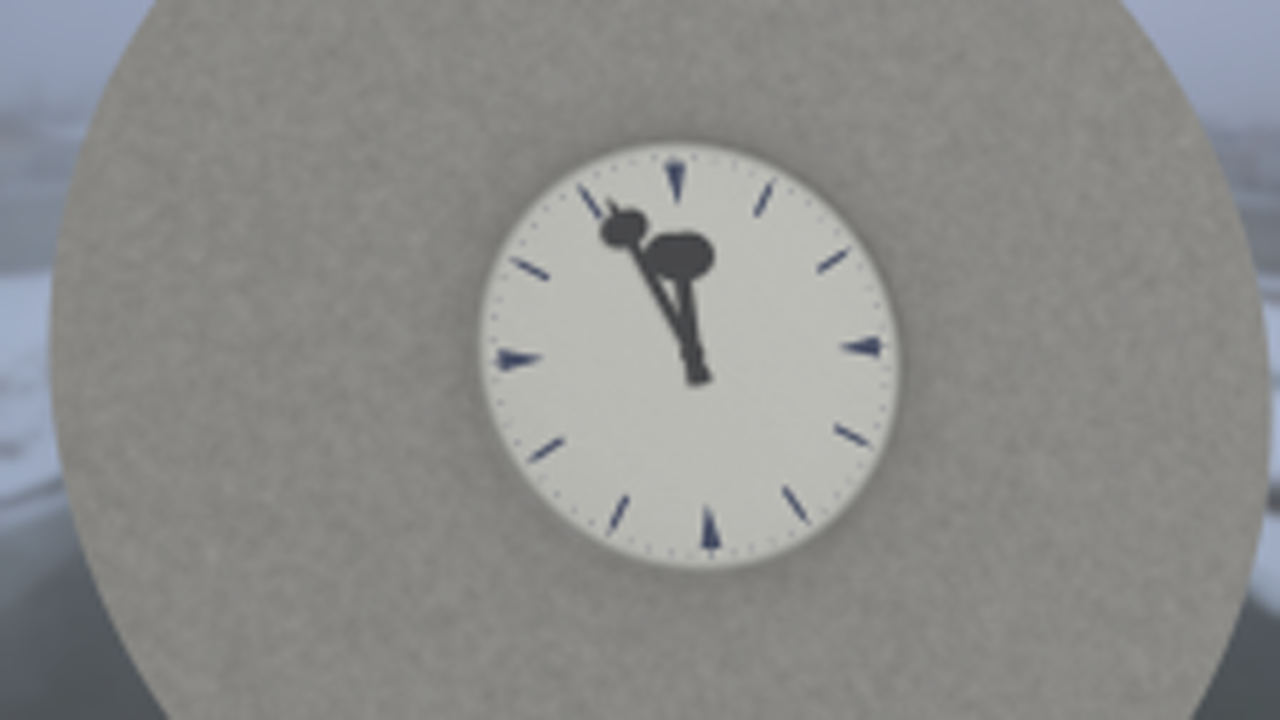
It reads **11:56**
